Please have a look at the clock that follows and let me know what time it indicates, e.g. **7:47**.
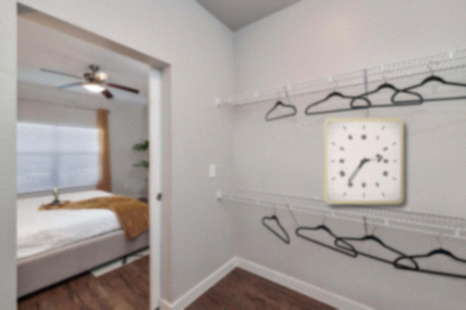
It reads **2:36**
